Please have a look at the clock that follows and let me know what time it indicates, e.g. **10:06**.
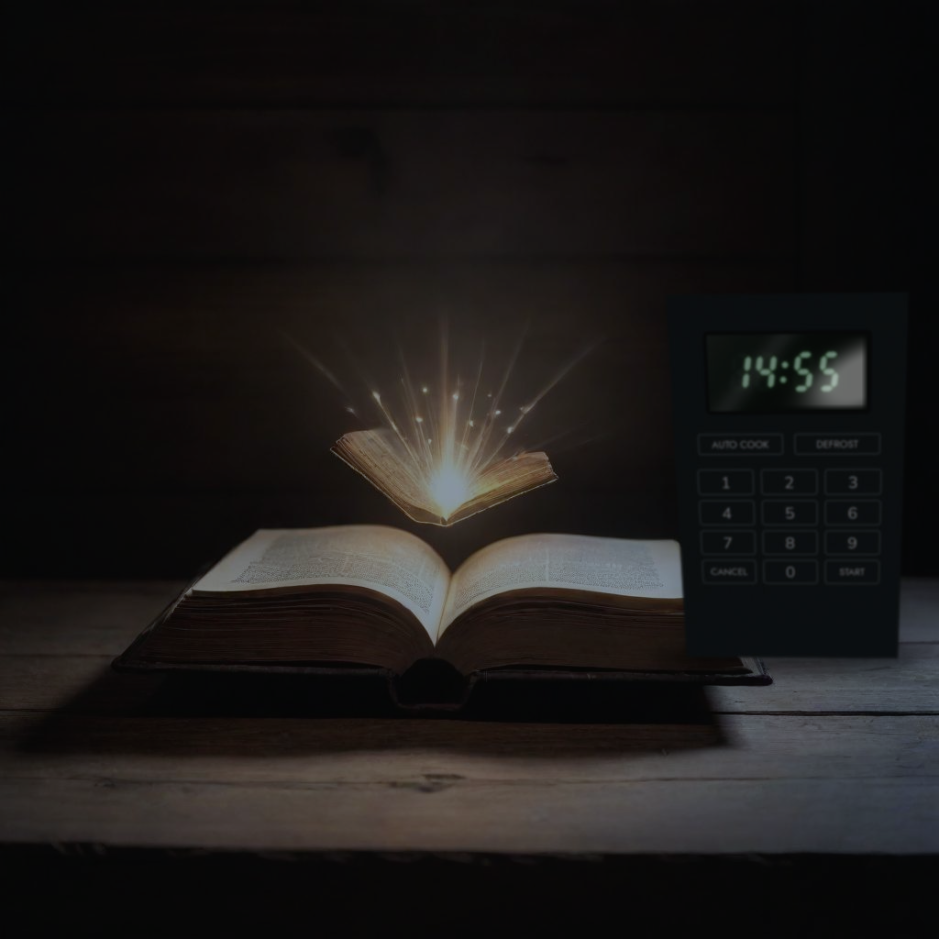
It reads **14:55**
